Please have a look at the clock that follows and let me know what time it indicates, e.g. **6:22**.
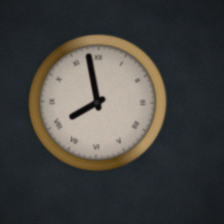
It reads **7:58**
